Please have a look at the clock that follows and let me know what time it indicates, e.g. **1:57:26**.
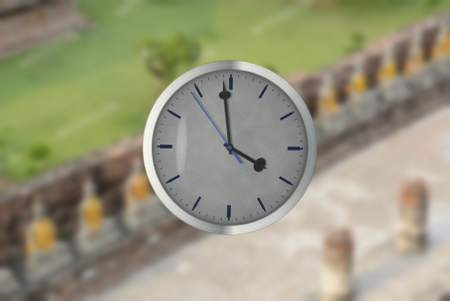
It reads **3:58:54**
